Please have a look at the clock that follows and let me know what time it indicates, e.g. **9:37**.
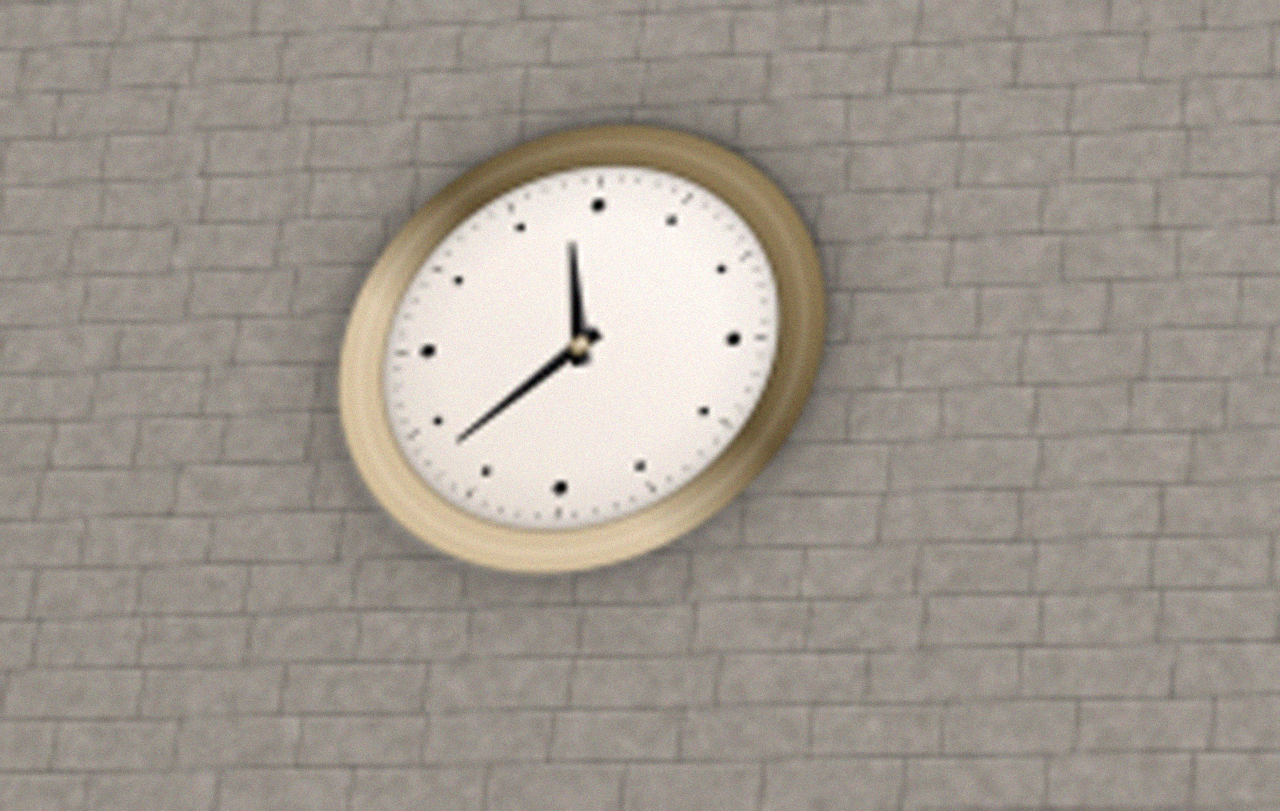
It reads **11:38**
